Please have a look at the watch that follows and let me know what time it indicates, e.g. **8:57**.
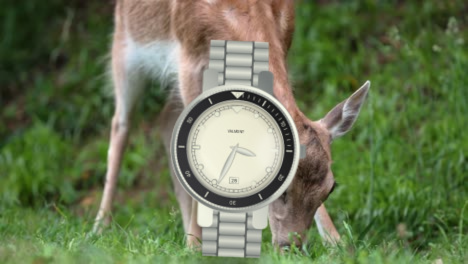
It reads **3:34**
